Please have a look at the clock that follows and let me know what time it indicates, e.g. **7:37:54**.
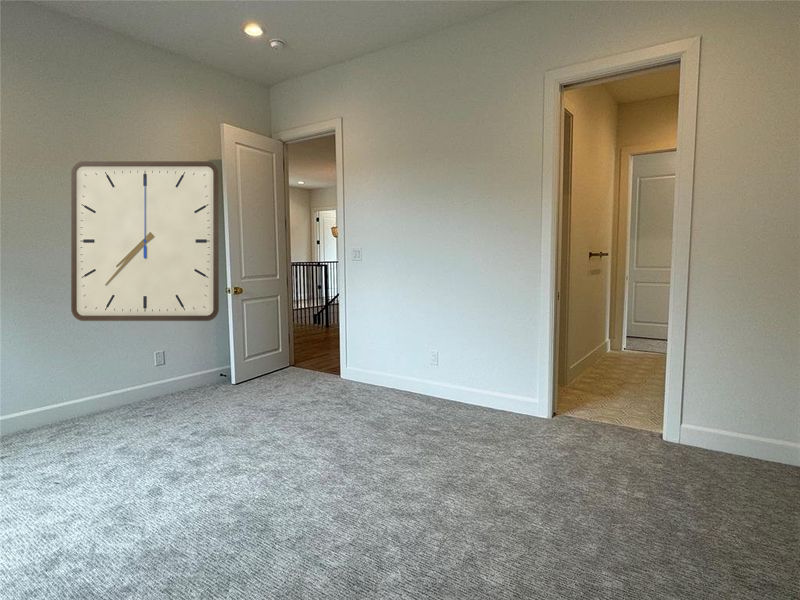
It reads **7:37:00**
